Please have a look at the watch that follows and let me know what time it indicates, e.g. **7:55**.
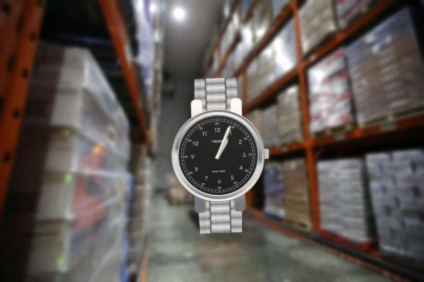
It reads **1:04**
